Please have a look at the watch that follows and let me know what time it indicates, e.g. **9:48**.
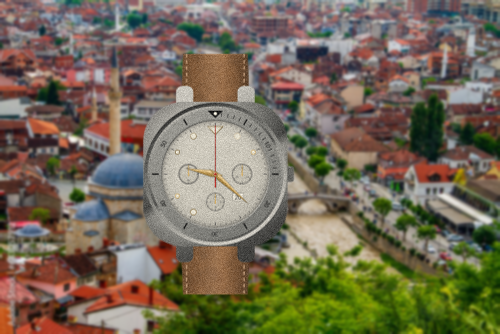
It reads **9:22**
